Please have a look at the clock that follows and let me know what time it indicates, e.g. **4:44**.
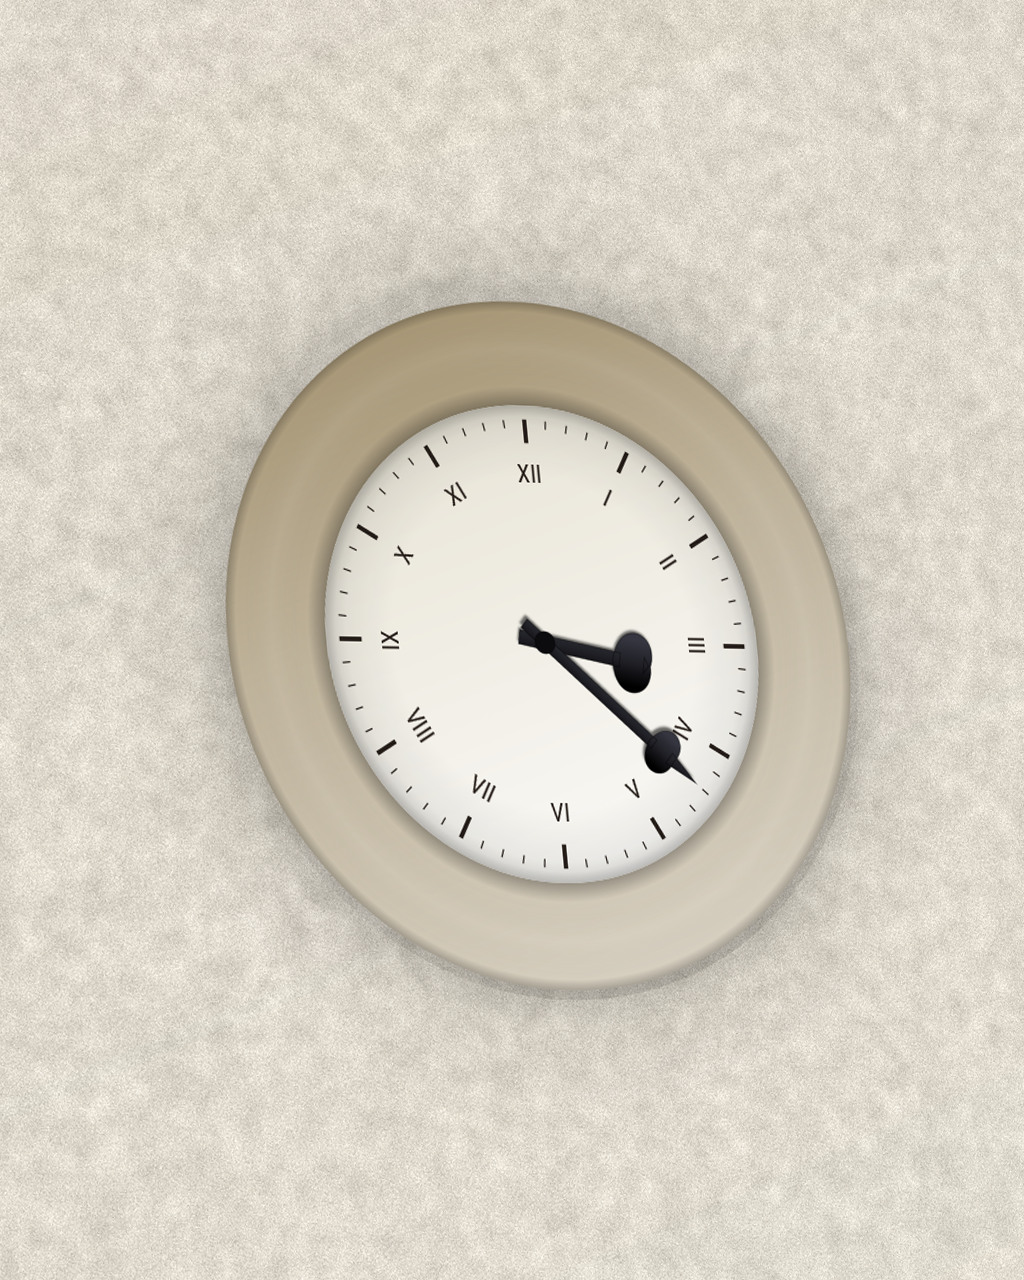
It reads **3:22**
